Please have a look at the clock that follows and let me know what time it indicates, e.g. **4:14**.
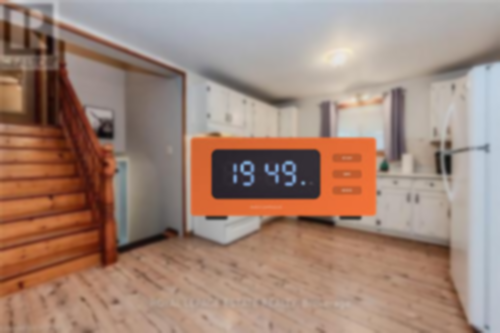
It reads **19:49**
